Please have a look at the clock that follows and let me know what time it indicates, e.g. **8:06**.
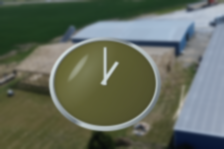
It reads **1:00**
